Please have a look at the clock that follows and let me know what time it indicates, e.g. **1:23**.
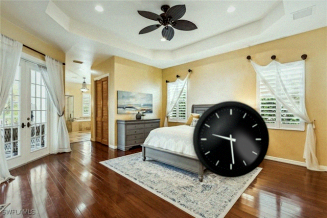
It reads **9:29**
